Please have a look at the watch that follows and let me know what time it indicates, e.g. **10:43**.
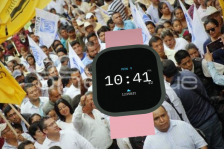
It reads **10:41**
